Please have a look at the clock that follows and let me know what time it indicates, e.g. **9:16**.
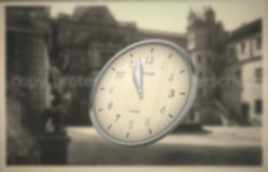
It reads **10:57**
